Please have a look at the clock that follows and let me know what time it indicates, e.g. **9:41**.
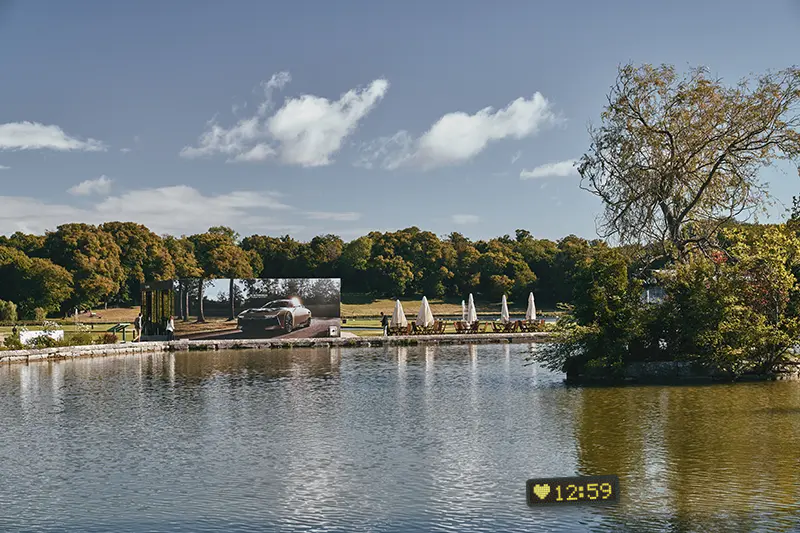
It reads **12:59**
